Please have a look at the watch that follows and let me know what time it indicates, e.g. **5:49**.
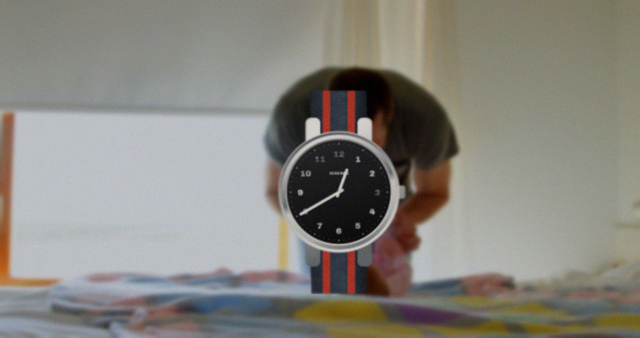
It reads **12:40**
